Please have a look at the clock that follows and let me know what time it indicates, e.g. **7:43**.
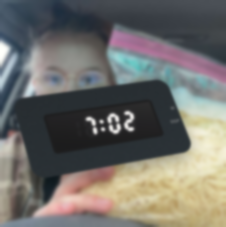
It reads **7:02**
